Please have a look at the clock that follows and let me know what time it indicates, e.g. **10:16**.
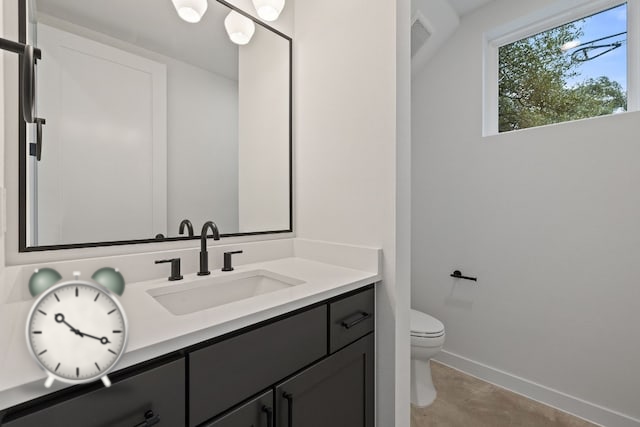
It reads **10:18**
